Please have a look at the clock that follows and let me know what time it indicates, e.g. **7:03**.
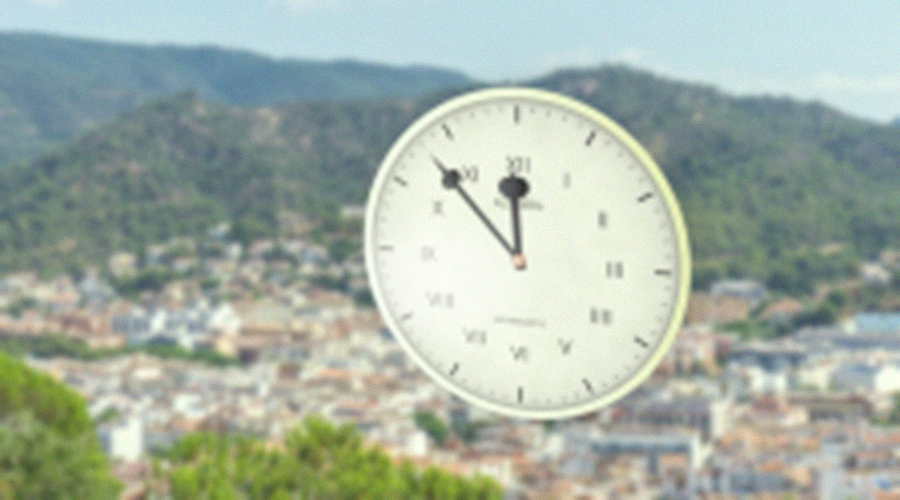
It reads **11:53**
